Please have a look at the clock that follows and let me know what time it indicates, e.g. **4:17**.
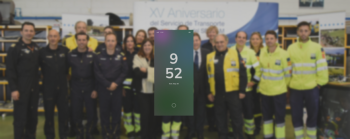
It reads **9:52**
